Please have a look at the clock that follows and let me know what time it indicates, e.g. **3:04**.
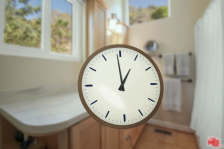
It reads **12:59**
